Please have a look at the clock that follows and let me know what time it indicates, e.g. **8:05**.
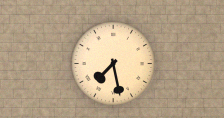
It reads **7:28**
